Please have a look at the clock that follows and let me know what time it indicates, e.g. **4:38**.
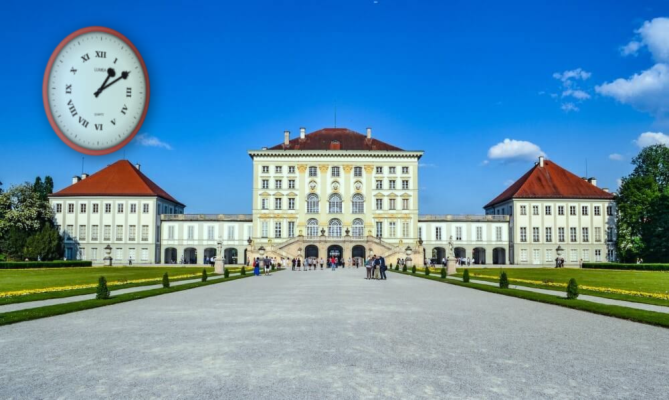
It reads **1:10**
